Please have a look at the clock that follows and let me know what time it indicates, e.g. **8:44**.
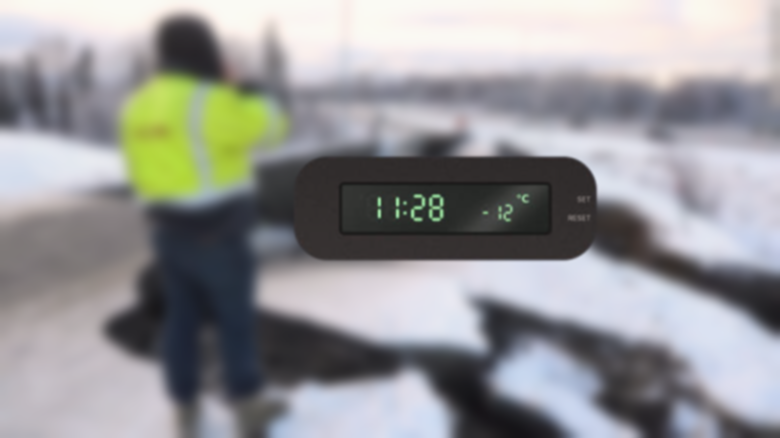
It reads **11:28**
